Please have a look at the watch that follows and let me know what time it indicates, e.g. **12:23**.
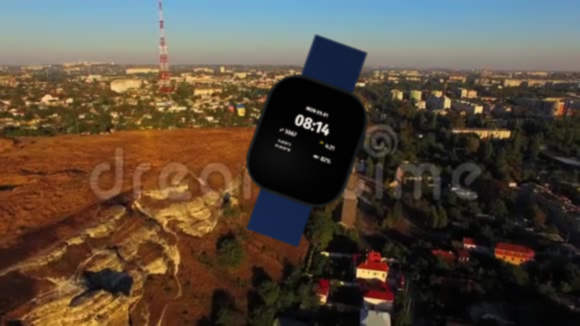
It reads **8:14**
